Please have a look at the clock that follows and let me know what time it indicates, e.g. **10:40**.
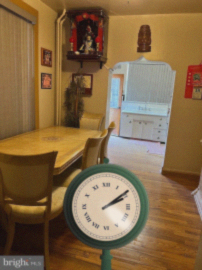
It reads **2:09**
